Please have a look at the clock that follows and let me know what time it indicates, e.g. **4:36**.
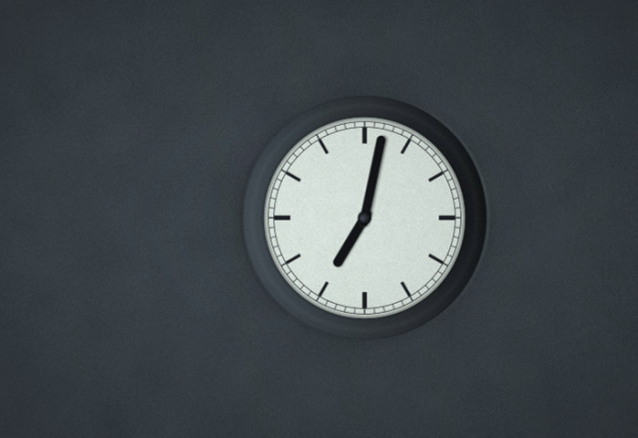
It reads **7:02**
